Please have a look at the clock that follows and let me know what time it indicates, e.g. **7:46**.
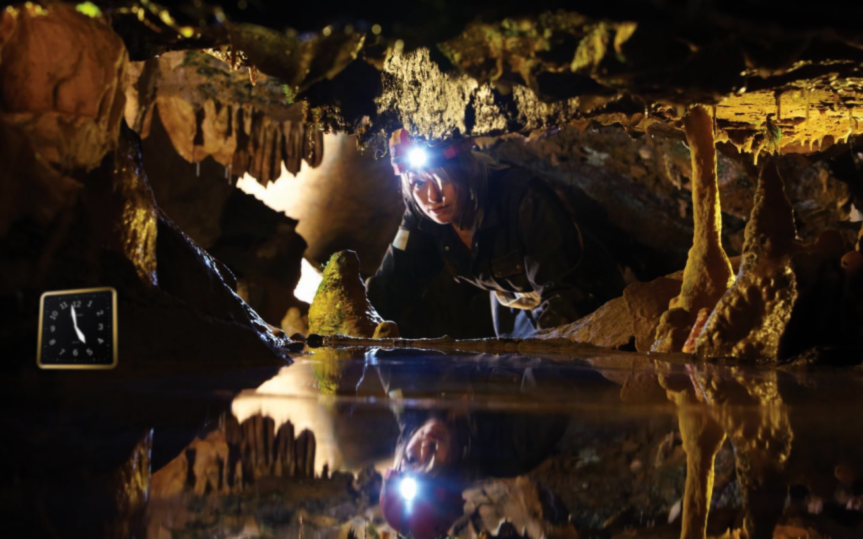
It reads **4:58**
